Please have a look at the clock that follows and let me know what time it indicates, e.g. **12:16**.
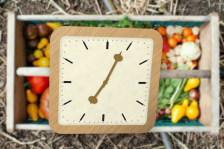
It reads **7:04**
